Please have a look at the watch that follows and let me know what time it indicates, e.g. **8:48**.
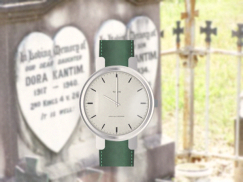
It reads **10:00**
